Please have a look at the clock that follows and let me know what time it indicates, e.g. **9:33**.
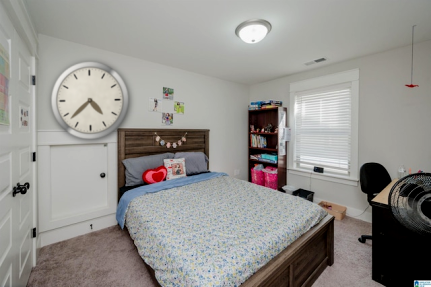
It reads **4:38**
